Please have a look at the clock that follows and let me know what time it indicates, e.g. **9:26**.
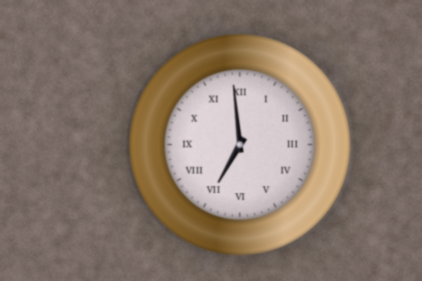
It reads **6:59**
